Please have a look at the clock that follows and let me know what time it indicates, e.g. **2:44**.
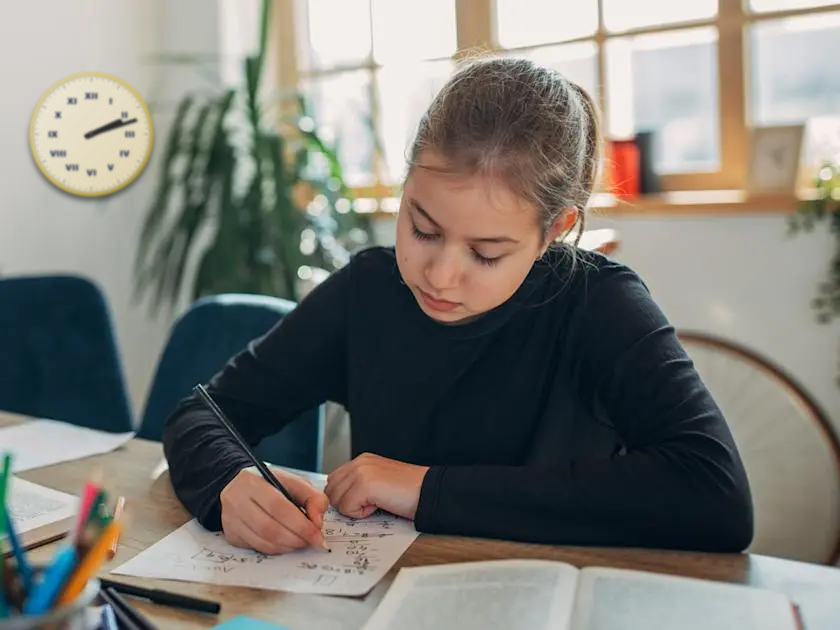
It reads **2:12**
